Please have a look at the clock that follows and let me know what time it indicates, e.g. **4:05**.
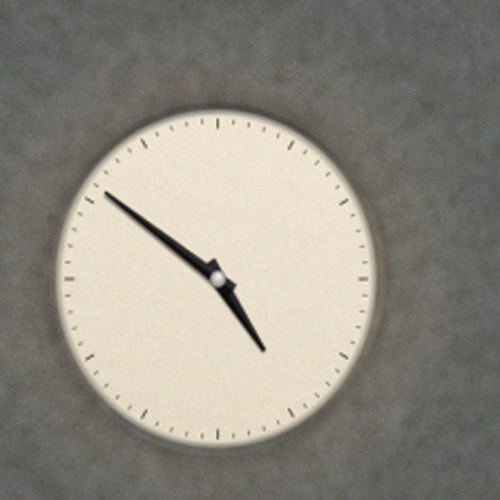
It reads **4:51**
